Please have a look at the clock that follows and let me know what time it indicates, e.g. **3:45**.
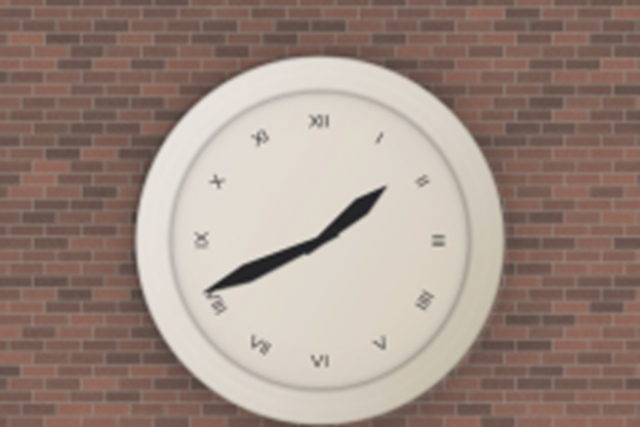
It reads **1:41**
